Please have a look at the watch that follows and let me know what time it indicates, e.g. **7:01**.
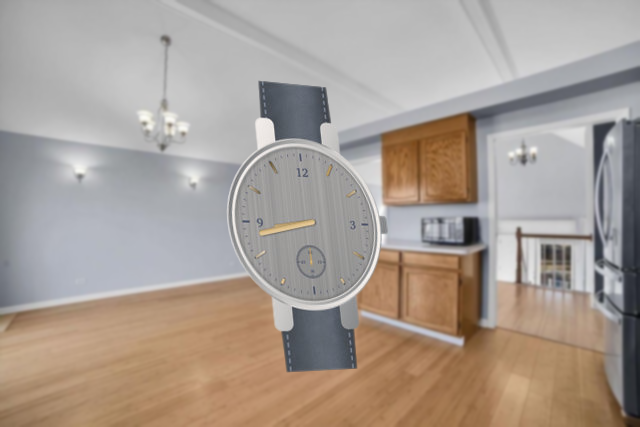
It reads **8:43**
